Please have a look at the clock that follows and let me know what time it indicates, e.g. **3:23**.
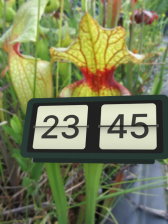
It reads **23:45**
